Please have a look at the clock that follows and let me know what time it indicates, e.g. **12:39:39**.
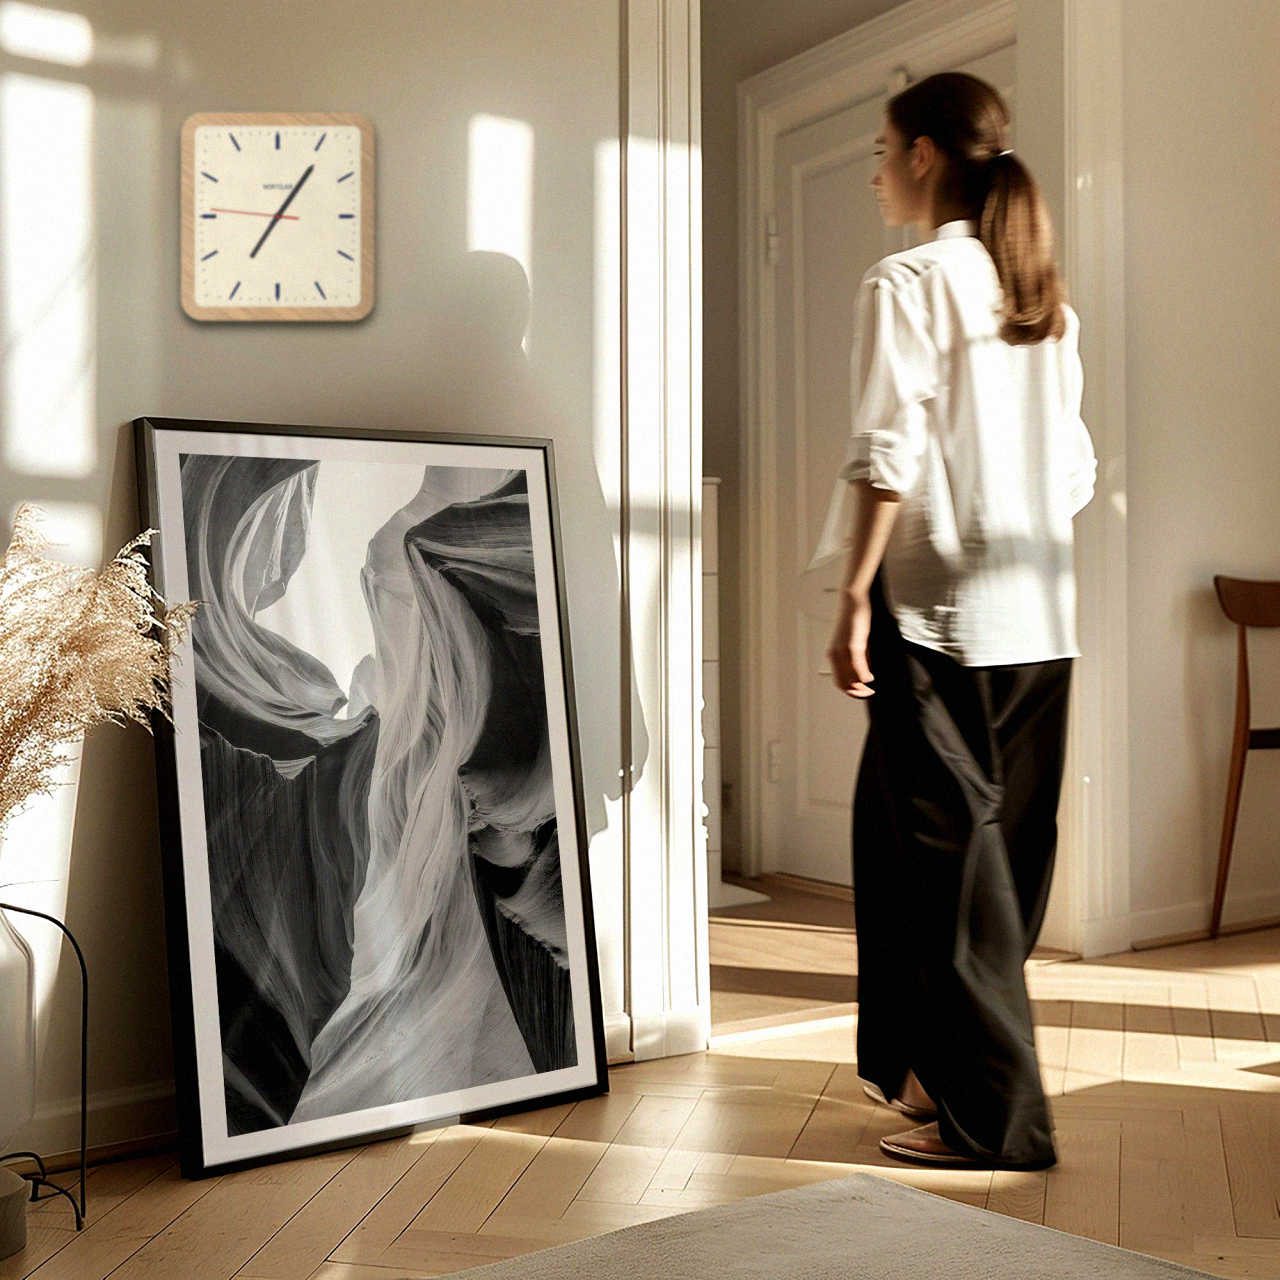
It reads **7:05:46**
